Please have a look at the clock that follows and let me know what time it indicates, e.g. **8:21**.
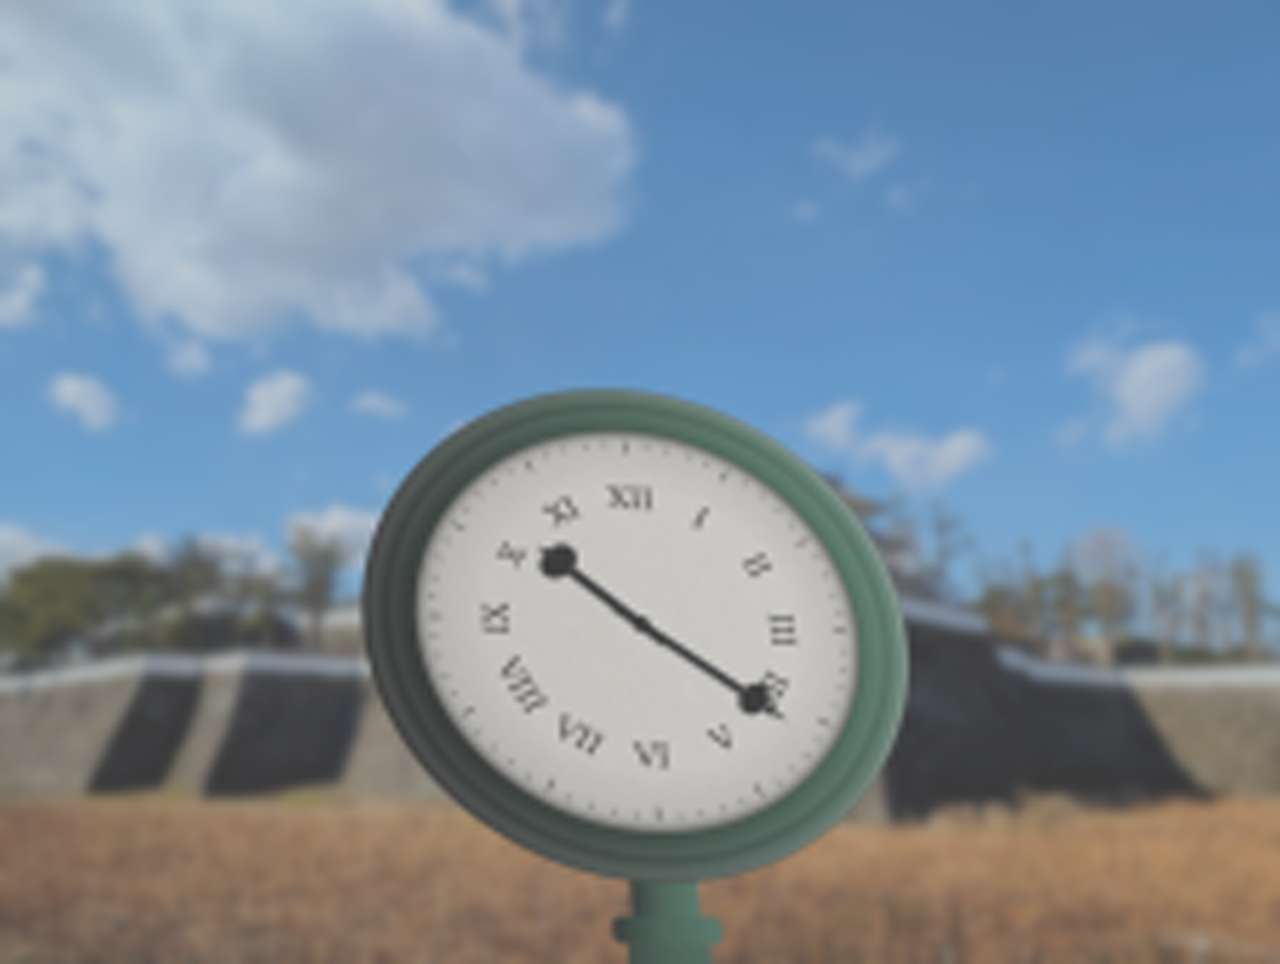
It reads **10:21**
